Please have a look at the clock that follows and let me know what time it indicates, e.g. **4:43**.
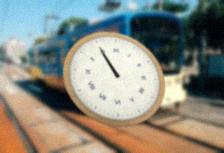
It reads **10:55**
